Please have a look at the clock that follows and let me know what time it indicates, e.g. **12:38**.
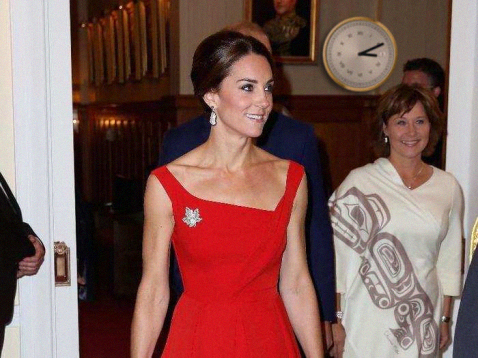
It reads **3:11**
